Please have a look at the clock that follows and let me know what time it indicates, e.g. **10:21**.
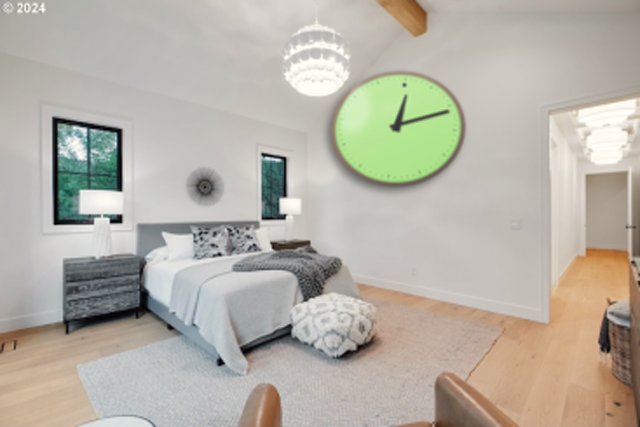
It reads **12:11**
